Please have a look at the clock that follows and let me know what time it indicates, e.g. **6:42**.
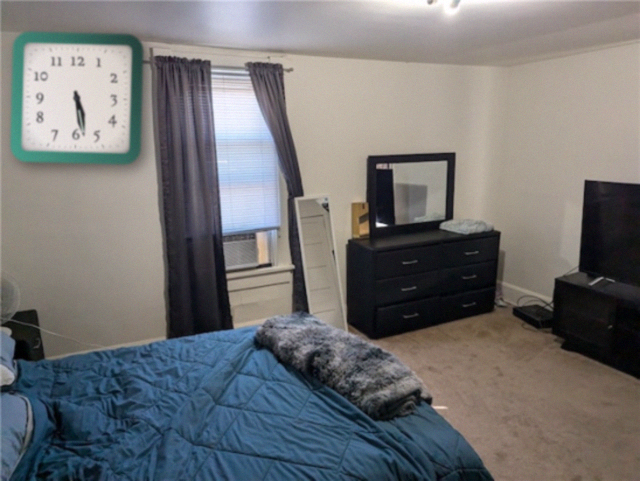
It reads **5:28**
